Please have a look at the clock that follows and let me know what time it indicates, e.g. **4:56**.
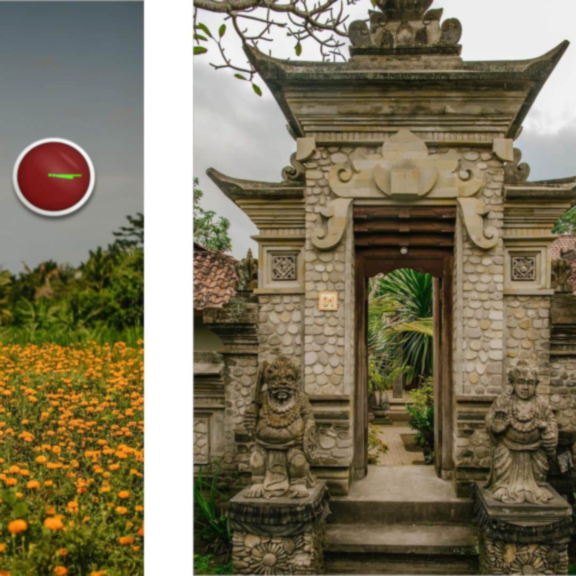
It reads **3:15**
